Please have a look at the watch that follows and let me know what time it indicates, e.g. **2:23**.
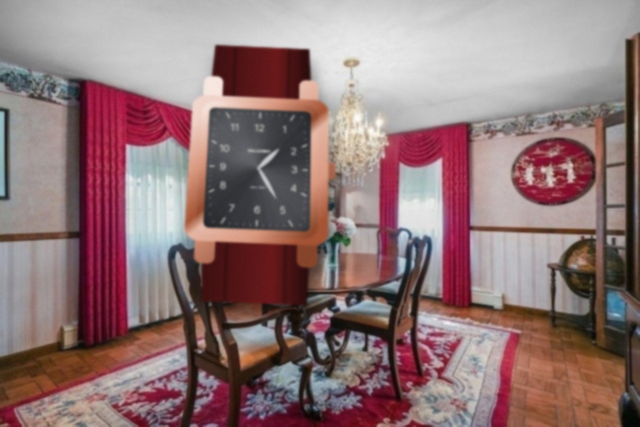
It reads **1:25**
